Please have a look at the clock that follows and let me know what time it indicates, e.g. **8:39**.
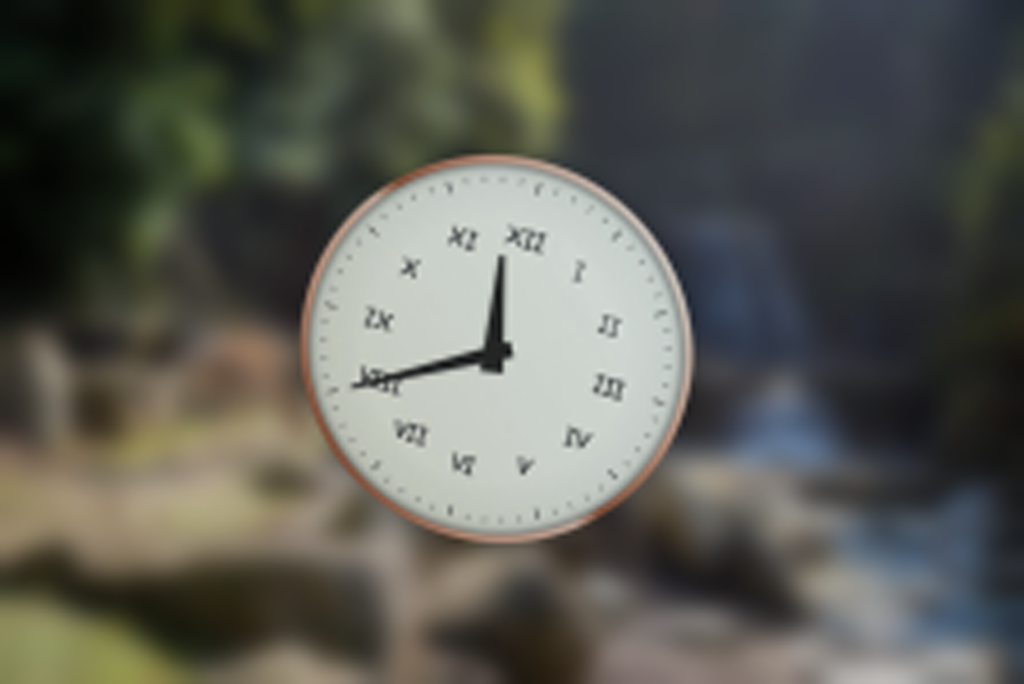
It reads **11:40**
